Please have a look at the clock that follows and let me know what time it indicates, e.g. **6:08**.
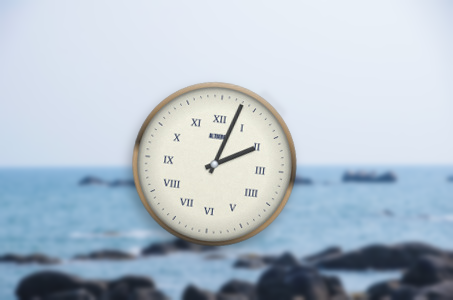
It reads **2:03**
